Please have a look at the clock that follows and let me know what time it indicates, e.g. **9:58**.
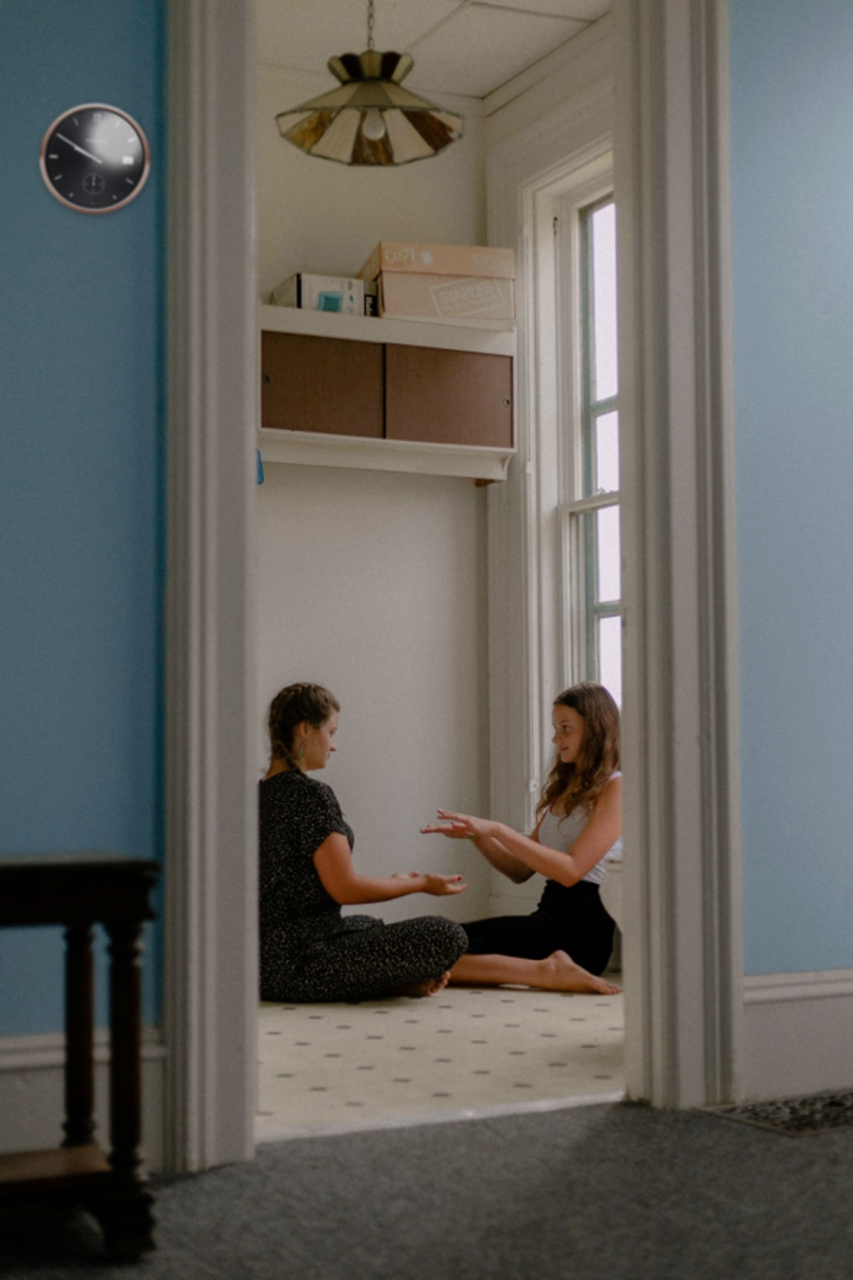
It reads **9:50**
